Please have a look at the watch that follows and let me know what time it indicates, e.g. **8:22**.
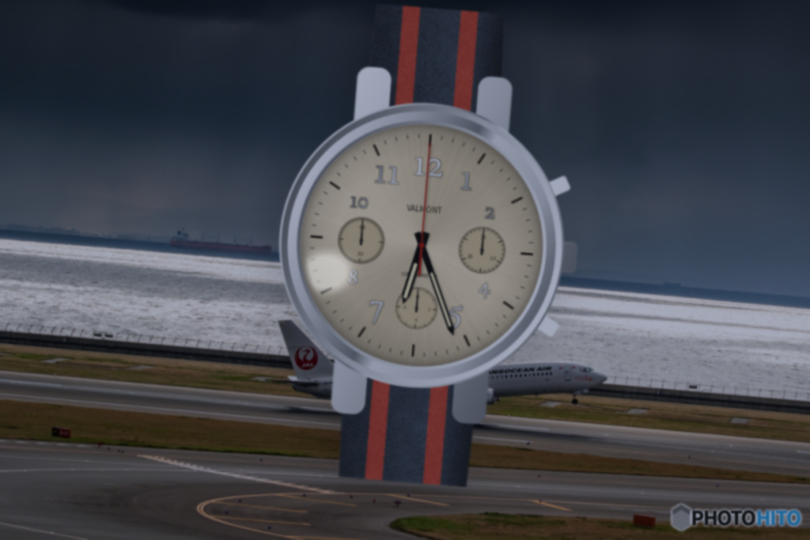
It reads **6:26**
